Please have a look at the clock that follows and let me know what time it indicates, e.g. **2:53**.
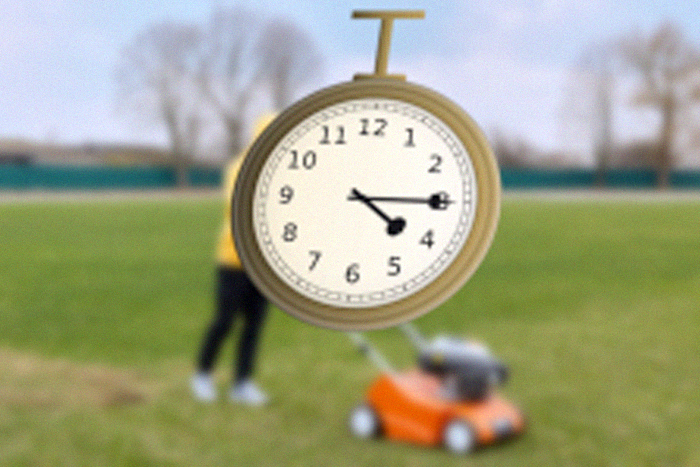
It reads **4:15**
